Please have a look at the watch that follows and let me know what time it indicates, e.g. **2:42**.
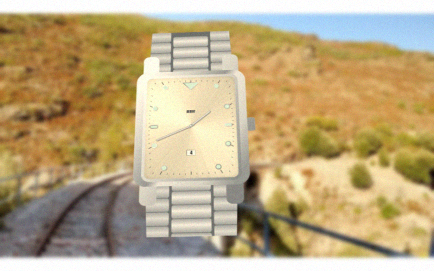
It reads **1:41**
